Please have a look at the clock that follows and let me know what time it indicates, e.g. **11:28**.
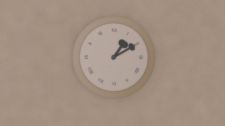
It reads **1:10**
